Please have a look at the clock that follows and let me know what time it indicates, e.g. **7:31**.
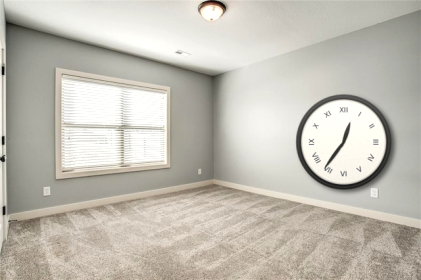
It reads **12:36**
